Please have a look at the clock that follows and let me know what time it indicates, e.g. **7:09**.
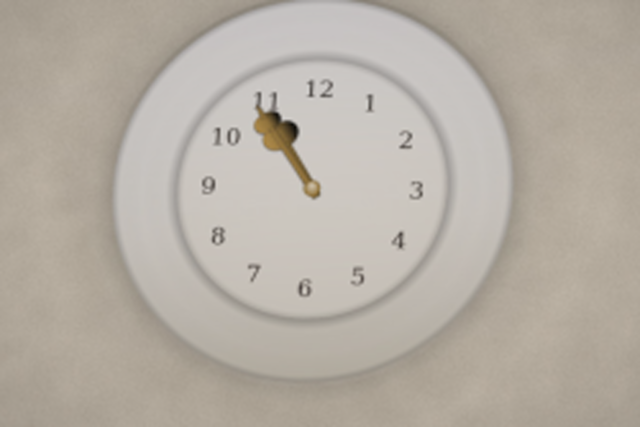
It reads **10:54**
